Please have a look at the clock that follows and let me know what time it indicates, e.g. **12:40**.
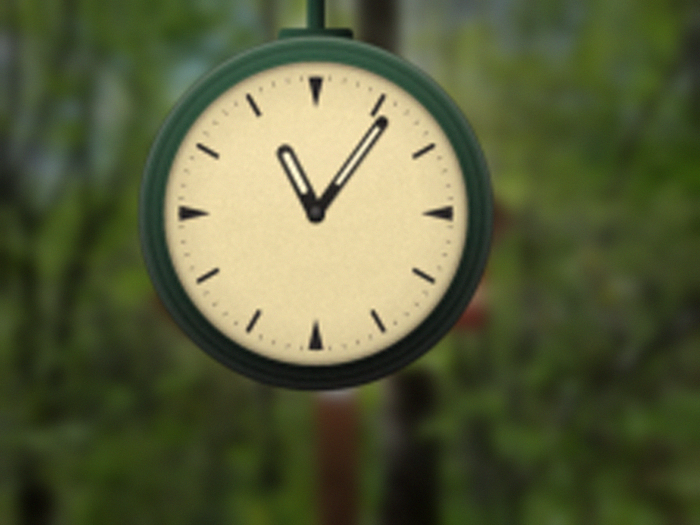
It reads **11:06**
